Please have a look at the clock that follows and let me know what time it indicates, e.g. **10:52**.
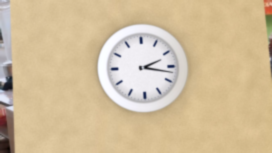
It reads **2:17**
